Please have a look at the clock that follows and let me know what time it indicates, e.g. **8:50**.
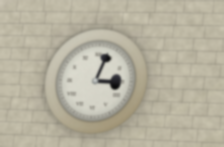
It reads **3:03**
